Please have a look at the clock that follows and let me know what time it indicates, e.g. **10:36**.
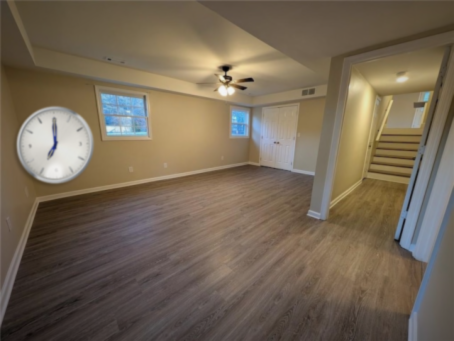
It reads **7:00**
